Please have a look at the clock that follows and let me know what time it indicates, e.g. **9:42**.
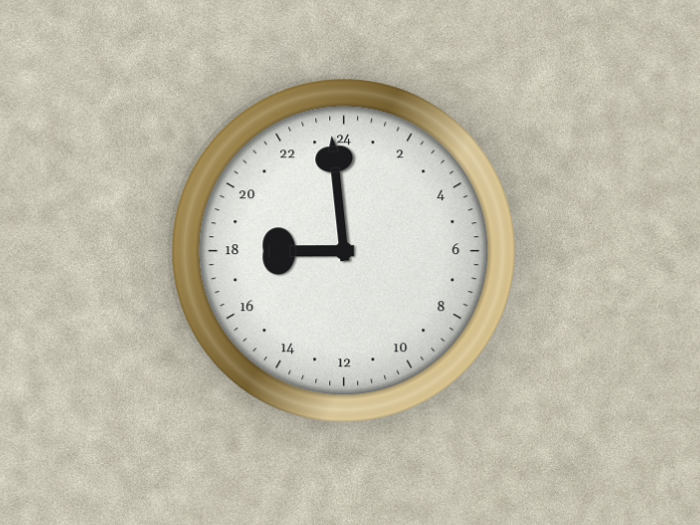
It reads **17:59**
